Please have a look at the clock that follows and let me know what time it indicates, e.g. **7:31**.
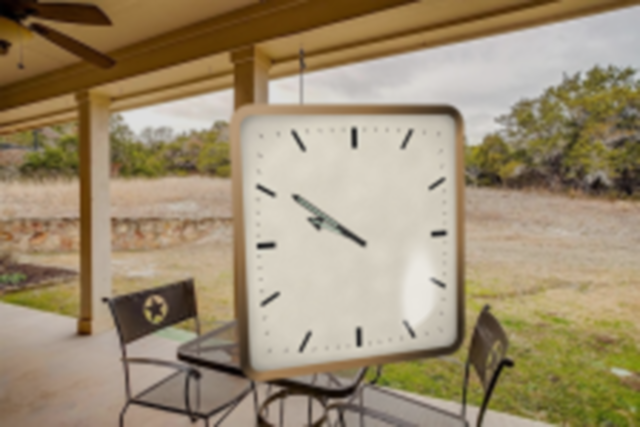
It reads **9:51**
